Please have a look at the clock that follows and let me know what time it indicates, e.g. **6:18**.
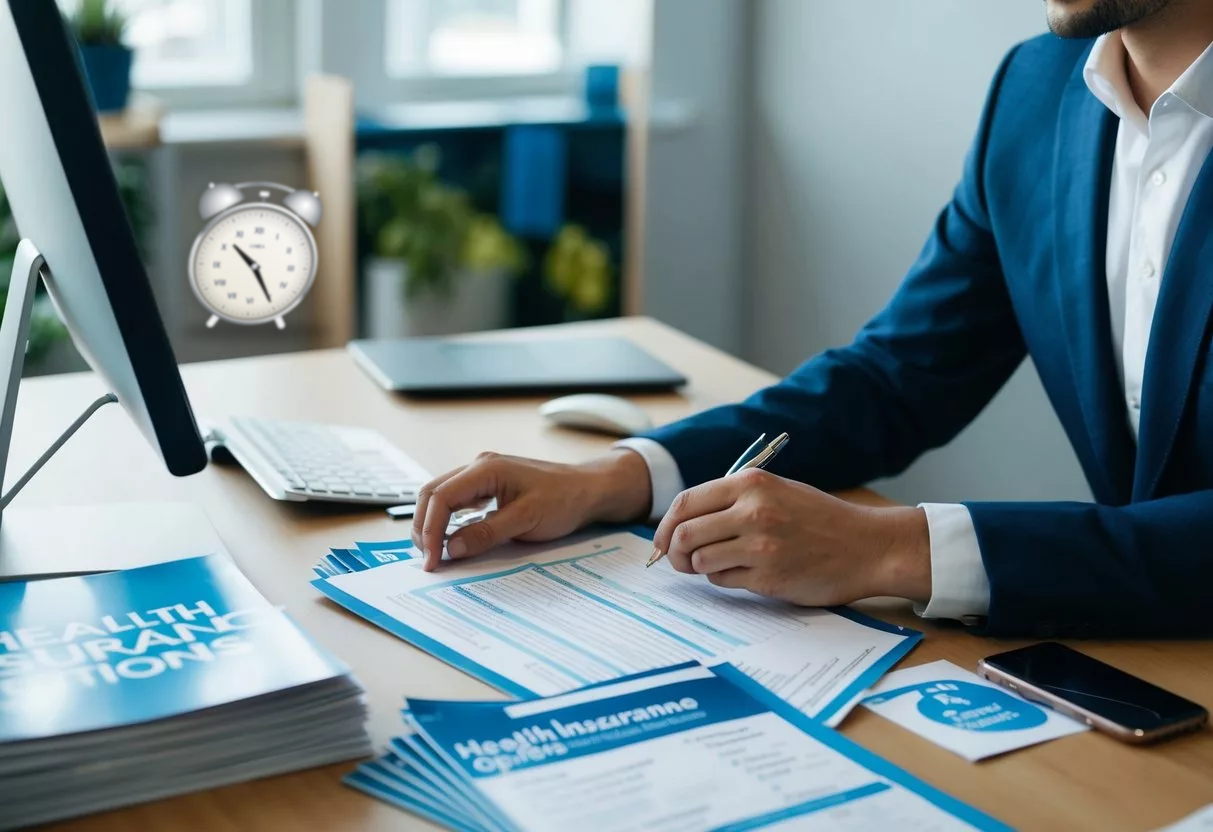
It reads **10:25**
